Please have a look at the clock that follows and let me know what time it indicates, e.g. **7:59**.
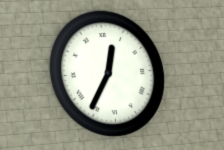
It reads **12:36**
